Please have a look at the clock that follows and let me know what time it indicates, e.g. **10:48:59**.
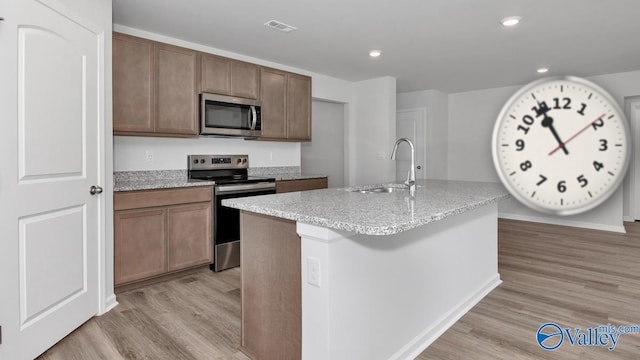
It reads **10:55:09**
